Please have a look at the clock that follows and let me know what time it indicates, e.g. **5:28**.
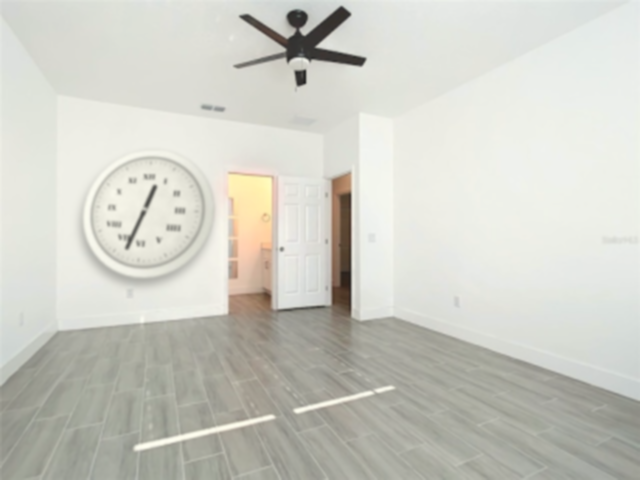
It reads **12:33**
